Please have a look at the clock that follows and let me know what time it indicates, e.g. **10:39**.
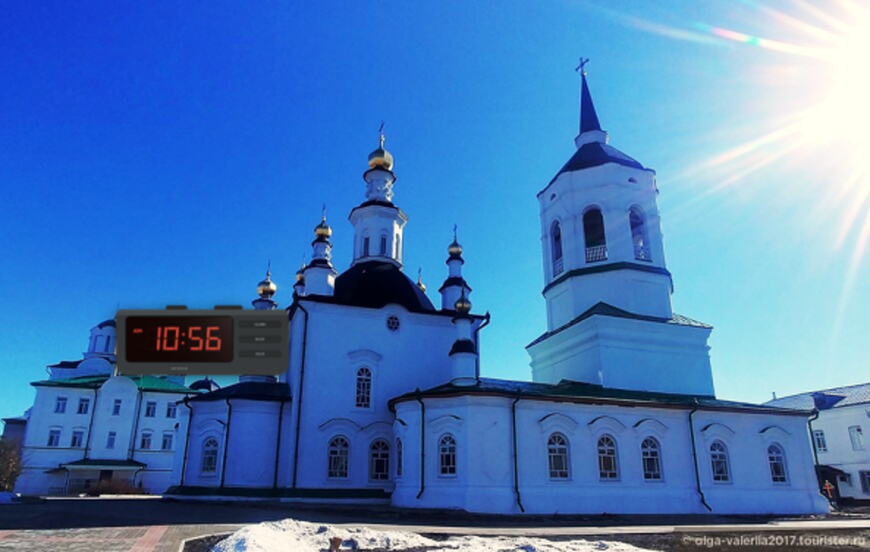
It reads **10:56**
